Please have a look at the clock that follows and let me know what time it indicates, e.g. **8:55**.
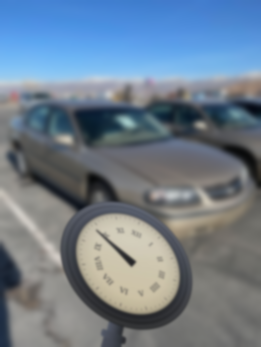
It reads **9:49**
